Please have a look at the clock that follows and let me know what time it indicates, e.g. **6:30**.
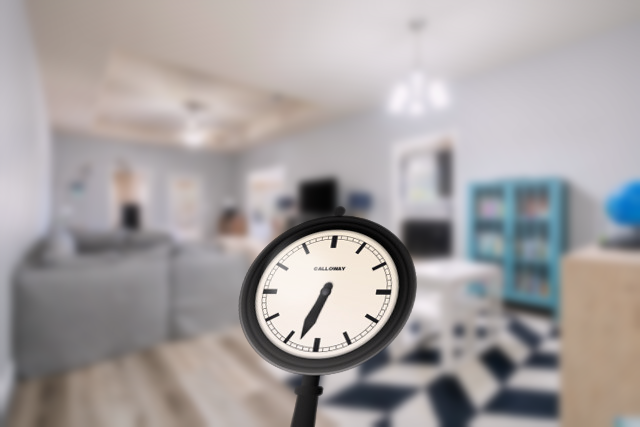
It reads **6:33**
